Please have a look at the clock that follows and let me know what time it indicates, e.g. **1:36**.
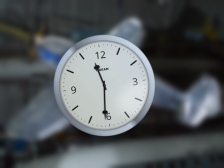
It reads **11:31**
